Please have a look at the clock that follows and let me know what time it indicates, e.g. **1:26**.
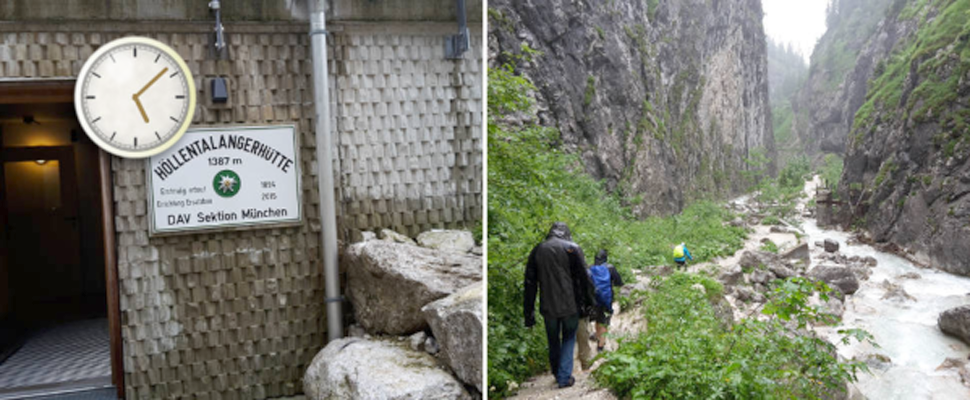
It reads **5:08**
